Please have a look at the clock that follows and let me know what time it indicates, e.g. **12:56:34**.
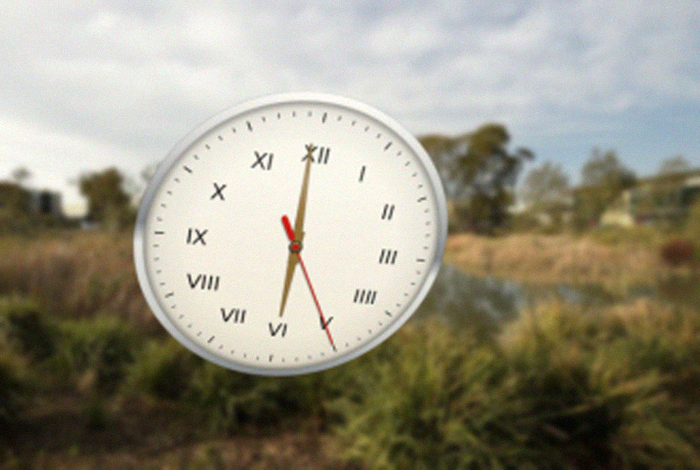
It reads **5:59:25**
